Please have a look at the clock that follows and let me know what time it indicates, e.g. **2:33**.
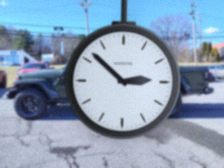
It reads **2:52**
